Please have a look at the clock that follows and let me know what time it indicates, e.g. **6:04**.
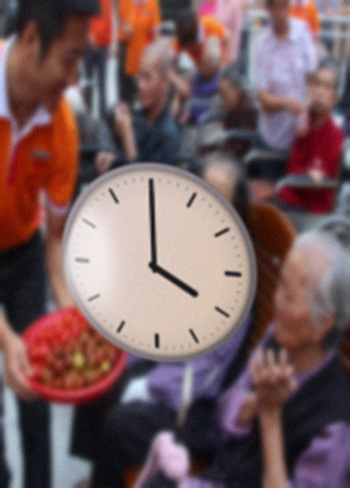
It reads **4:00**
